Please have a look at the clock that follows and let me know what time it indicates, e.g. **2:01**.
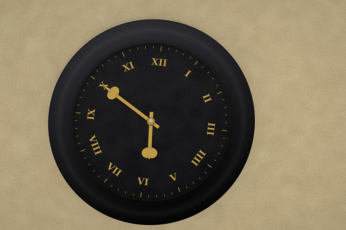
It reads **5:50**
